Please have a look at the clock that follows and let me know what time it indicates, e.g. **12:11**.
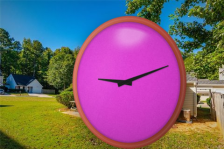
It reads **9:12**
